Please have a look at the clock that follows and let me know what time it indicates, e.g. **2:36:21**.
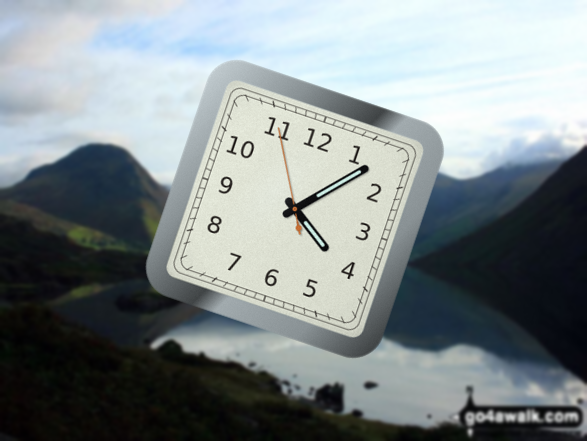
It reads **4:06:55**
